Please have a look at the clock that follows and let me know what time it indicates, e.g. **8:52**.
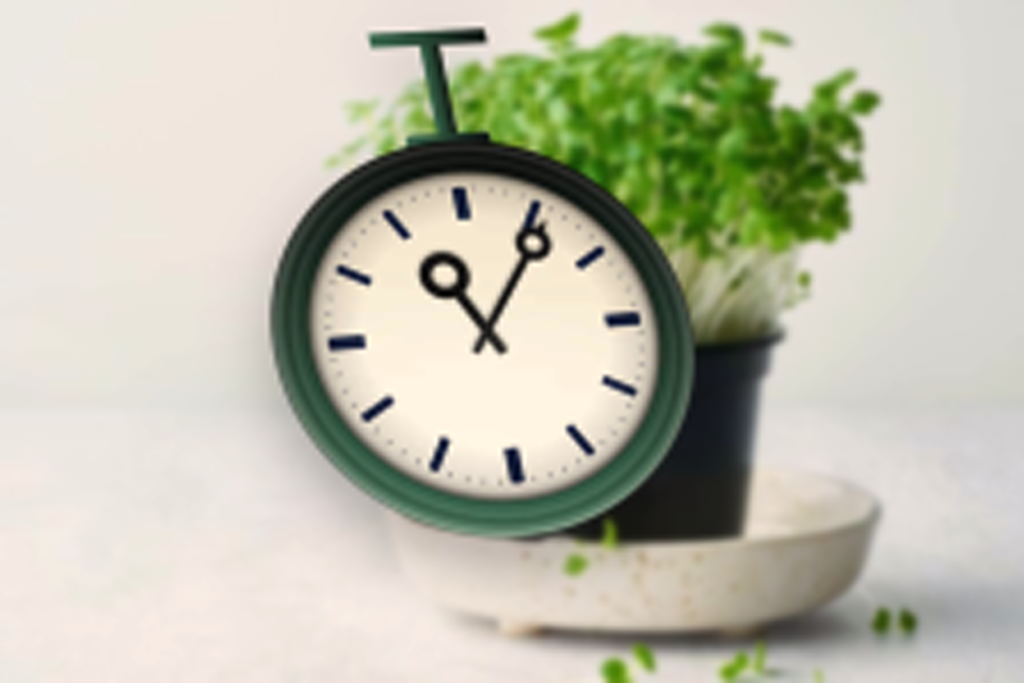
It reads **11:06**
